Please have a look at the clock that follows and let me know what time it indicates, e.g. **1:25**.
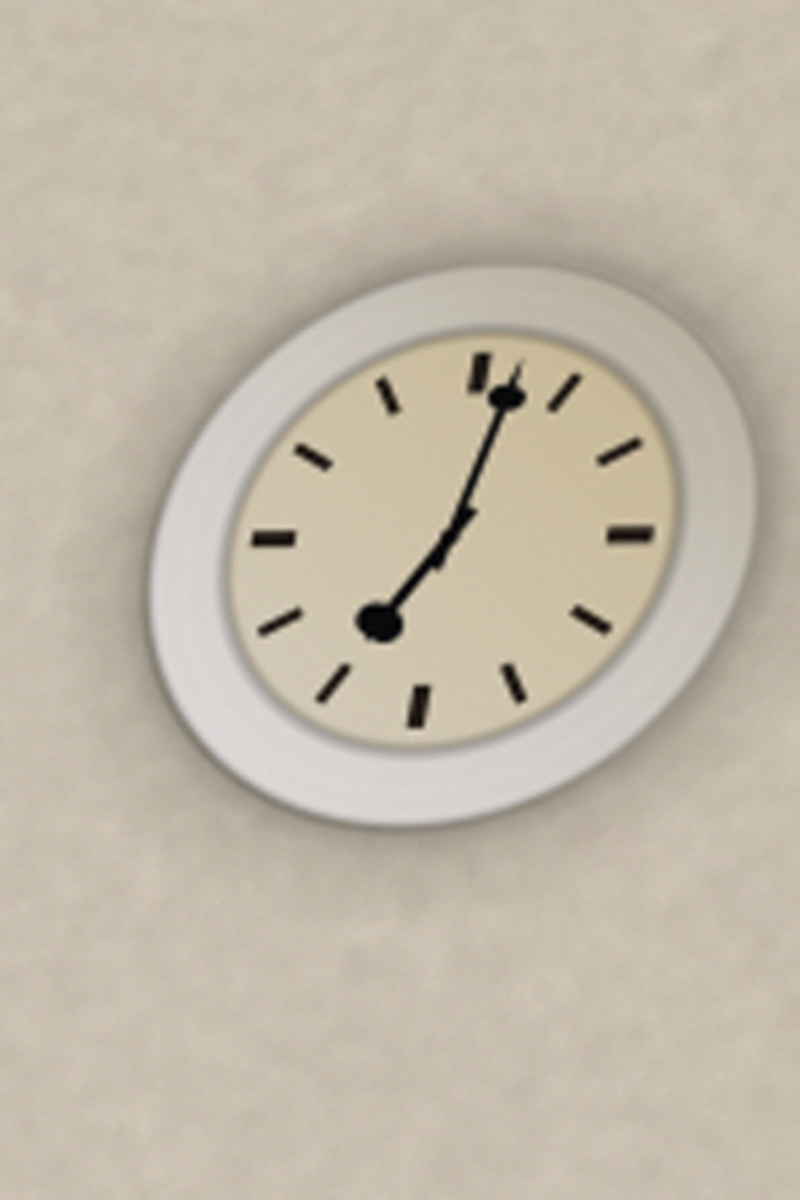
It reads **7:02**
